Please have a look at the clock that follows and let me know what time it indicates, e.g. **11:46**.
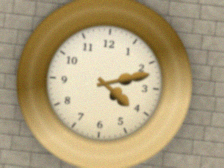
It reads **4:12**
